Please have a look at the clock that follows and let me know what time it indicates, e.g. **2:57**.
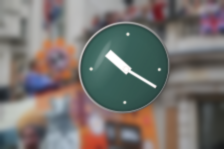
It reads **10:20**
